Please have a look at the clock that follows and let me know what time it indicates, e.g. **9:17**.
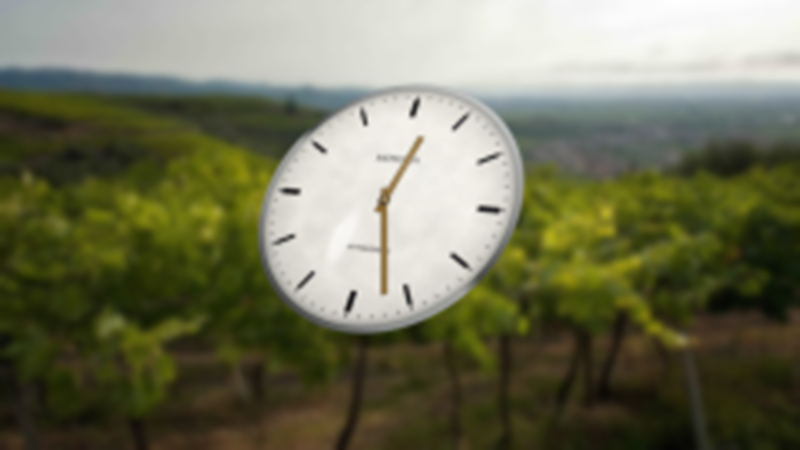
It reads **12:27**
